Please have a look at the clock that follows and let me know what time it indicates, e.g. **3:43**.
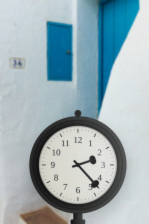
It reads **2:23**
